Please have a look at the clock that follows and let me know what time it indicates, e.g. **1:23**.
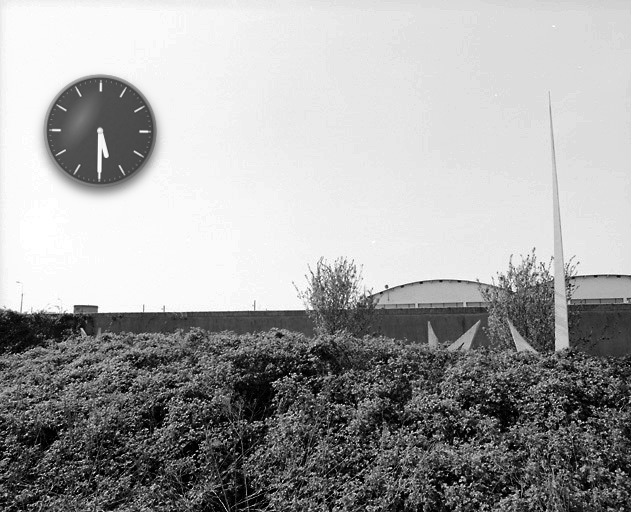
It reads **5:30**
